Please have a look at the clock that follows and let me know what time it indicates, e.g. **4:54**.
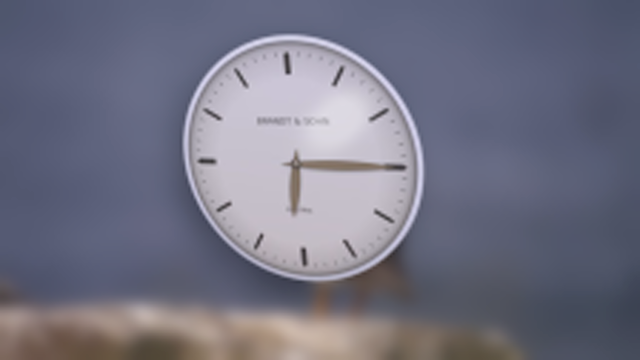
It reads **6:15**
